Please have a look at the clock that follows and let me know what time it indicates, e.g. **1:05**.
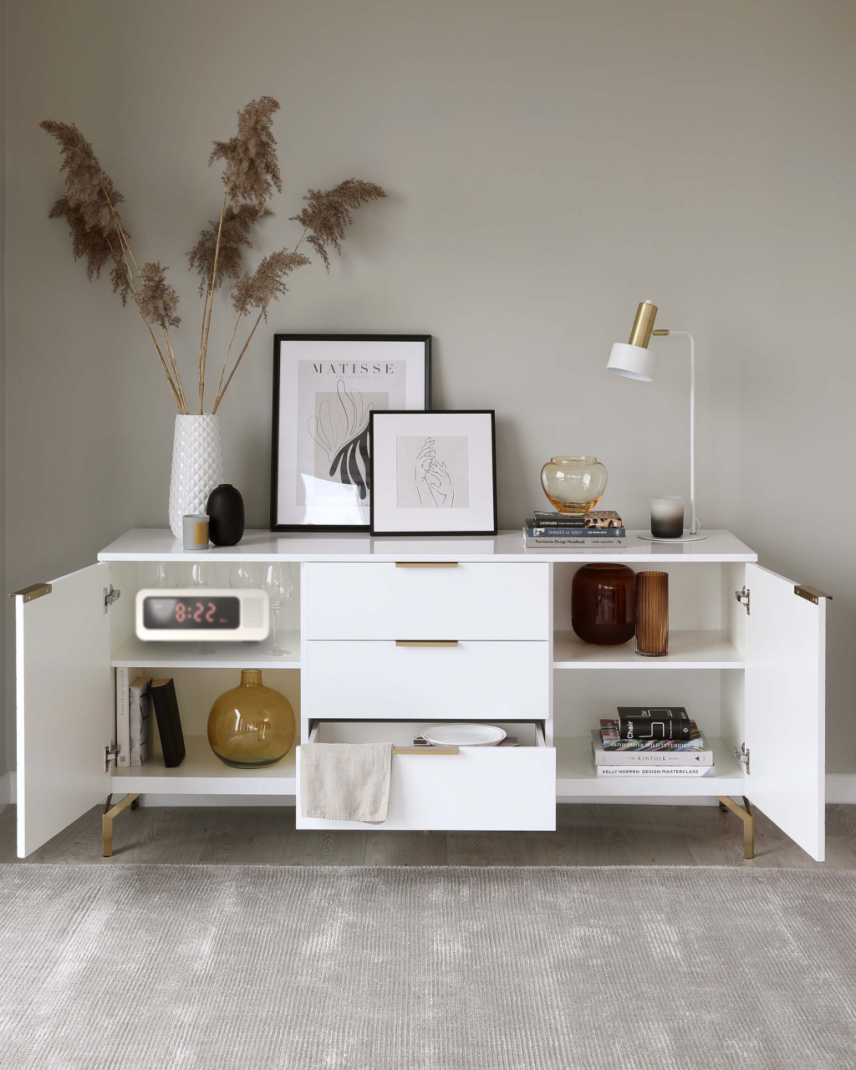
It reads **8:22**
